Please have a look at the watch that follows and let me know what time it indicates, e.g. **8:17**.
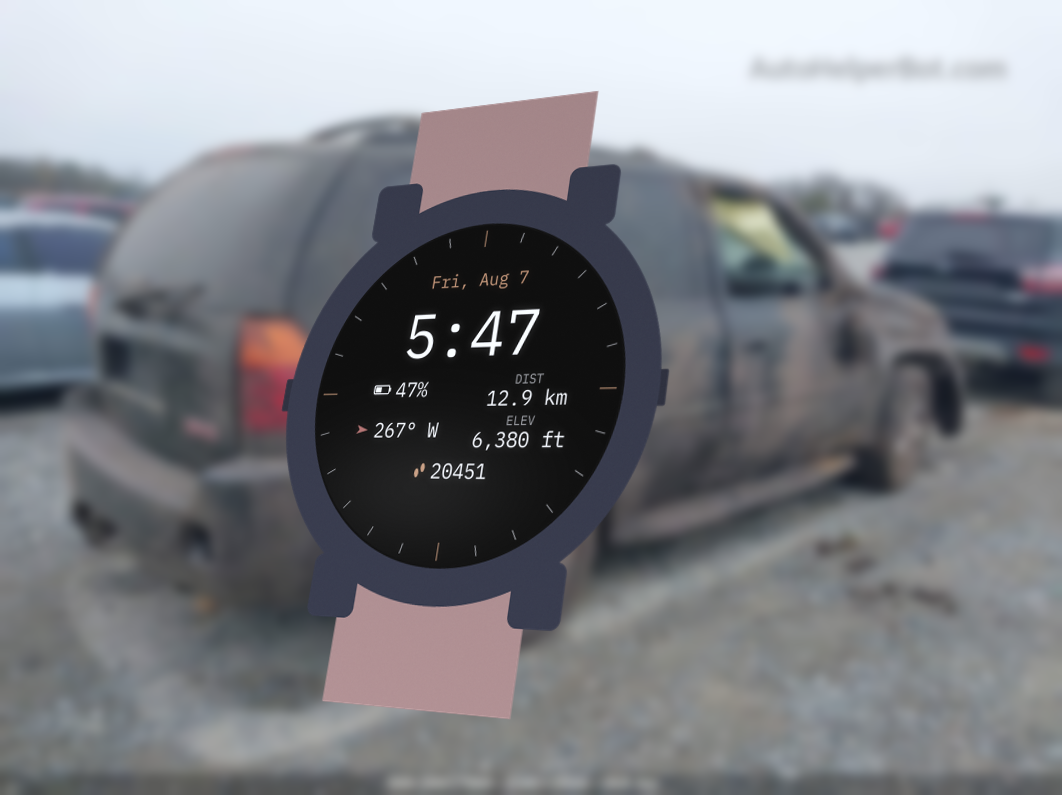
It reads **5:47**
